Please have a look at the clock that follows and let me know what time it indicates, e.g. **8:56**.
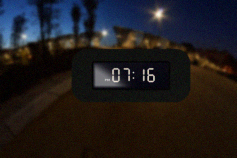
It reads **7:16**
